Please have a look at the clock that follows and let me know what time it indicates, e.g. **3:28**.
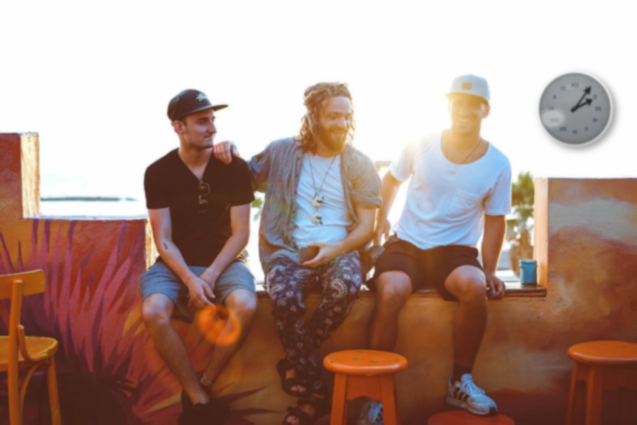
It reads **2:06**
